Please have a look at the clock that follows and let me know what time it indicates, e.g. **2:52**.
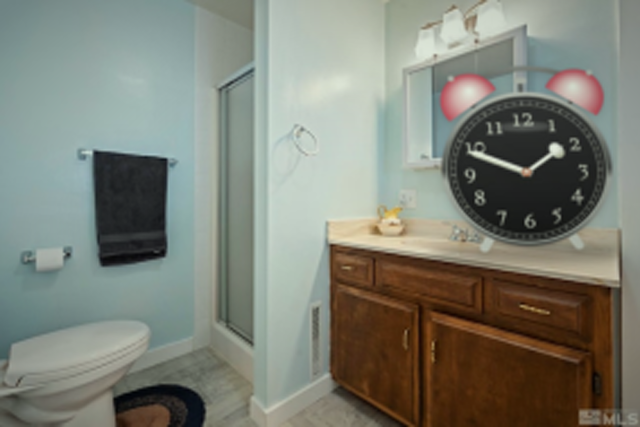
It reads **1:49**
